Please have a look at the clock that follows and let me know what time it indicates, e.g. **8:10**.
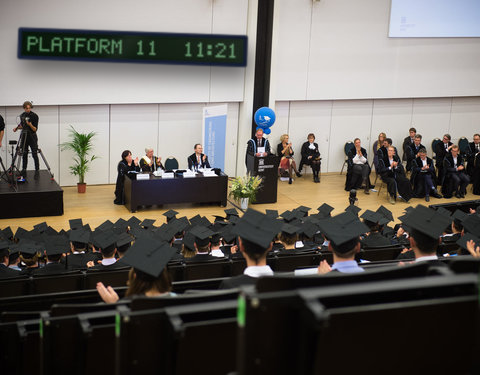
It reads **11:21**
